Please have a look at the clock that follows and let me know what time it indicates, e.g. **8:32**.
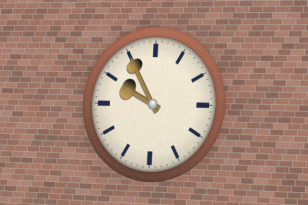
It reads **9:55**
